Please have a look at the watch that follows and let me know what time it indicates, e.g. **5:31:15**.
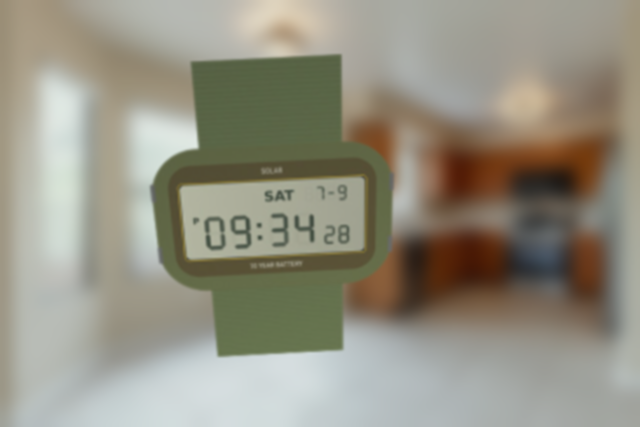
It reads **9:34:28**
